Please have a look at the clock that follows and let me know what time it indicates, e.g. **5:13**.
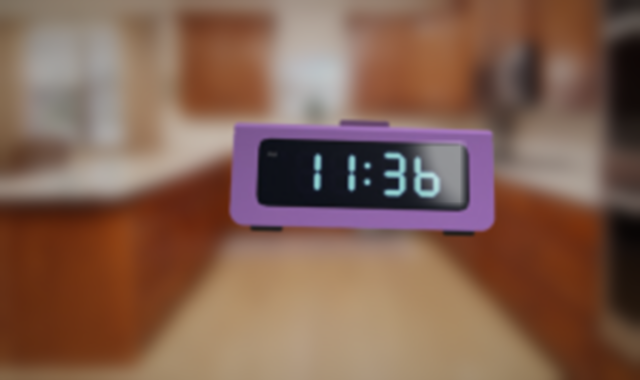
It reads **11:36**
